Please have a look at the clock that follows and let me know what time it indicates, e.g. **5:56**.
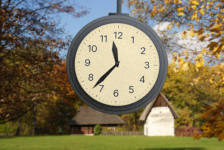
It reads **11:37**
